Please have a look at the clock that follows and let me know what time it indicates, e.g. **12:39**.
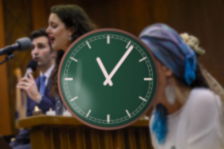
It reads **11:06**
